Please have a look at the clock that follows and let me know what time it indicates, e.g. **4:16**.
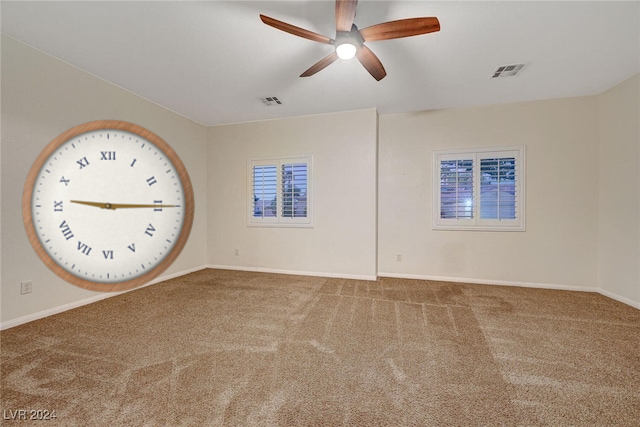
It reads **9:15**
